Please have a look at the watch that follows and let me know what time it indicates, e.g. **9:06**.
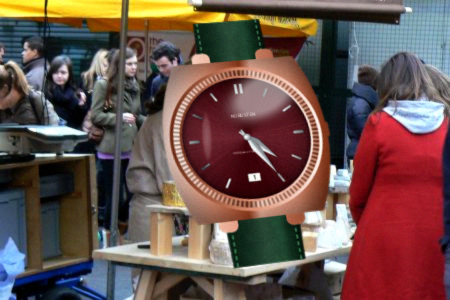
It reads **4:25**
